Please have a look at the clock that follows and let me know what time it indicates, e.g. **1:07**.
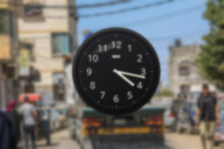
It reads **4:17**
